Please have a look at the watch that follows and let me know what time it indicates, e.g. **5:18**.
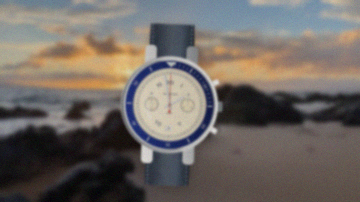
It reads **1:58**
